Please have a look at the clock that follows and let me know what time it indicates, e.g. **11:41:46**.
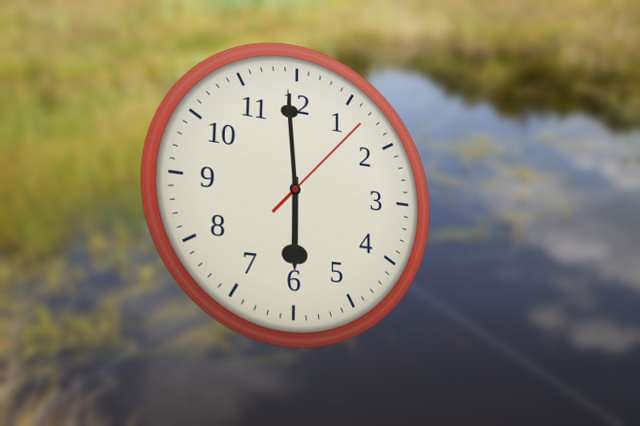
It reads **5:59:07**
